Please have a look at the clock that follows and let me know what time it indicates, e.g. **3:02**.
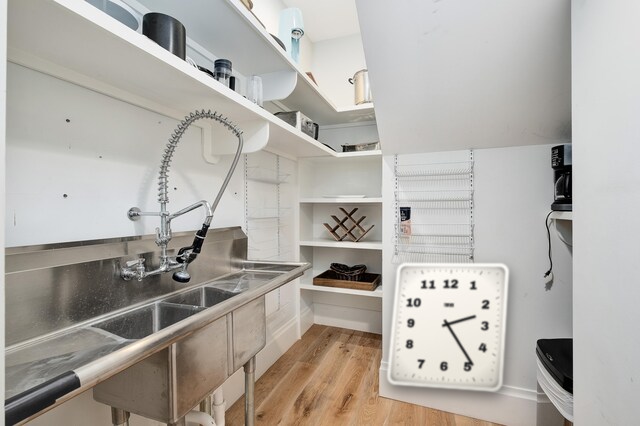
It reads **2:24**
